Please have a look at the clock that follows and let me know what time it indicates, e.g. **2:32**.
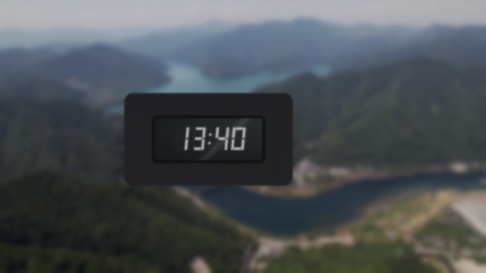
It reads **13:40**
